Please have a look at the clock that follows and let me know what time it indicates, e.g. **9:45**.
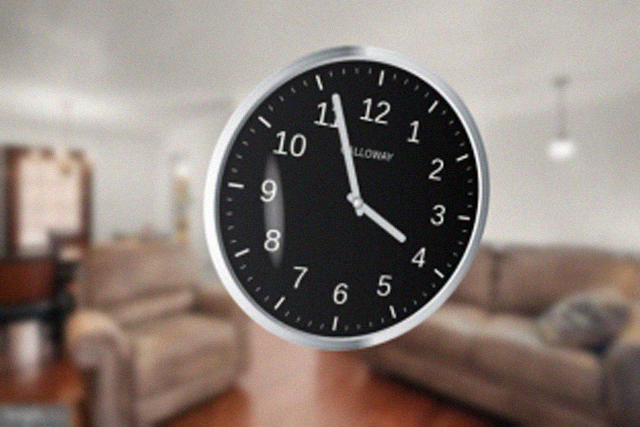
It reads **3:56**
